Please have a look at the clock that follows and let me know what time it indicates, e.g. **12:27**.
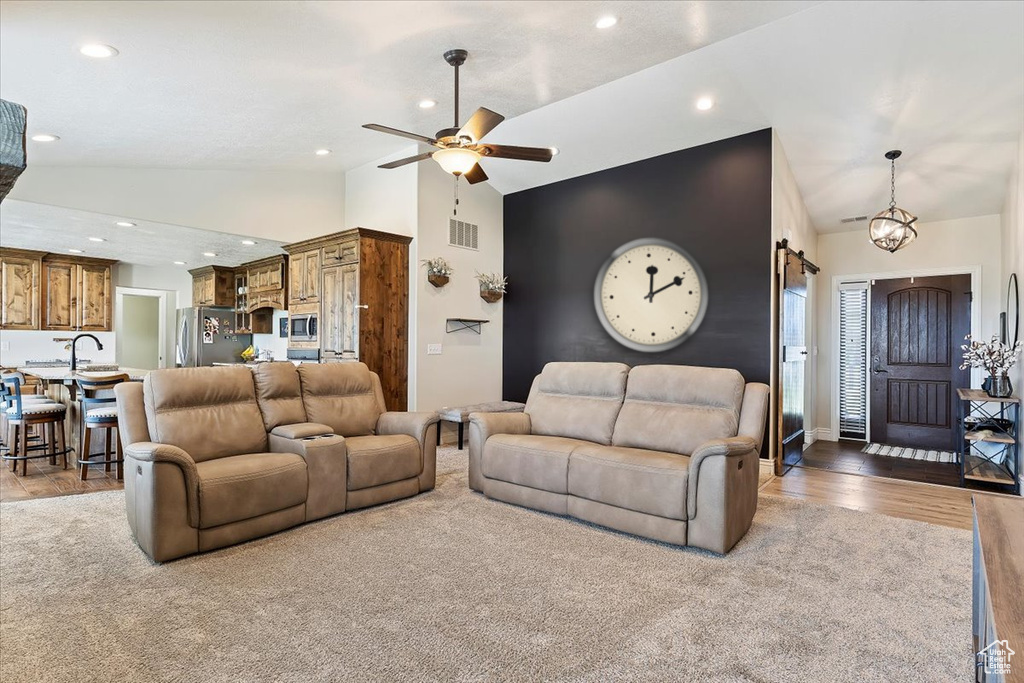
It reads **12:11**
